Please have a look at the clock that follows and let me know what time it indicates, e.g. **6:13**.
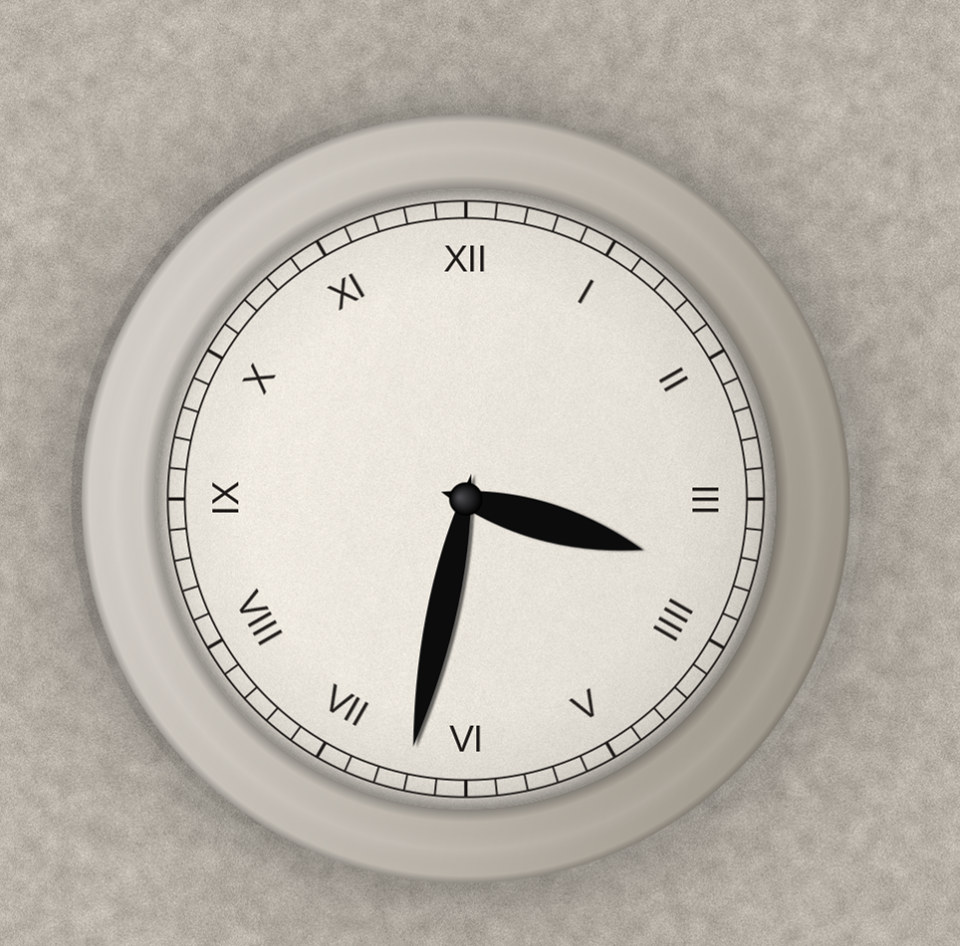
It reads **3:32**
